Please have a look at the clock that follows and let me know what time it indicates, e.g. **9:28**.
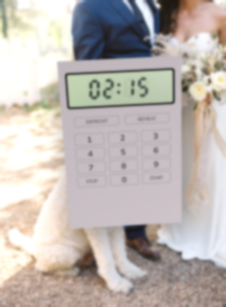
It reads **2:15**
